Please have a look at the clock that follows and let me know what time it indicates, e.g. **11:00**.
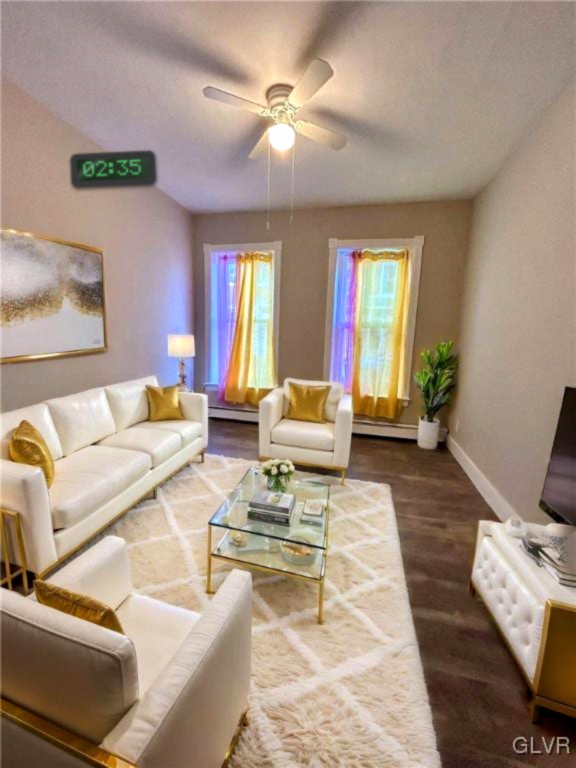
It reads **2:35**
